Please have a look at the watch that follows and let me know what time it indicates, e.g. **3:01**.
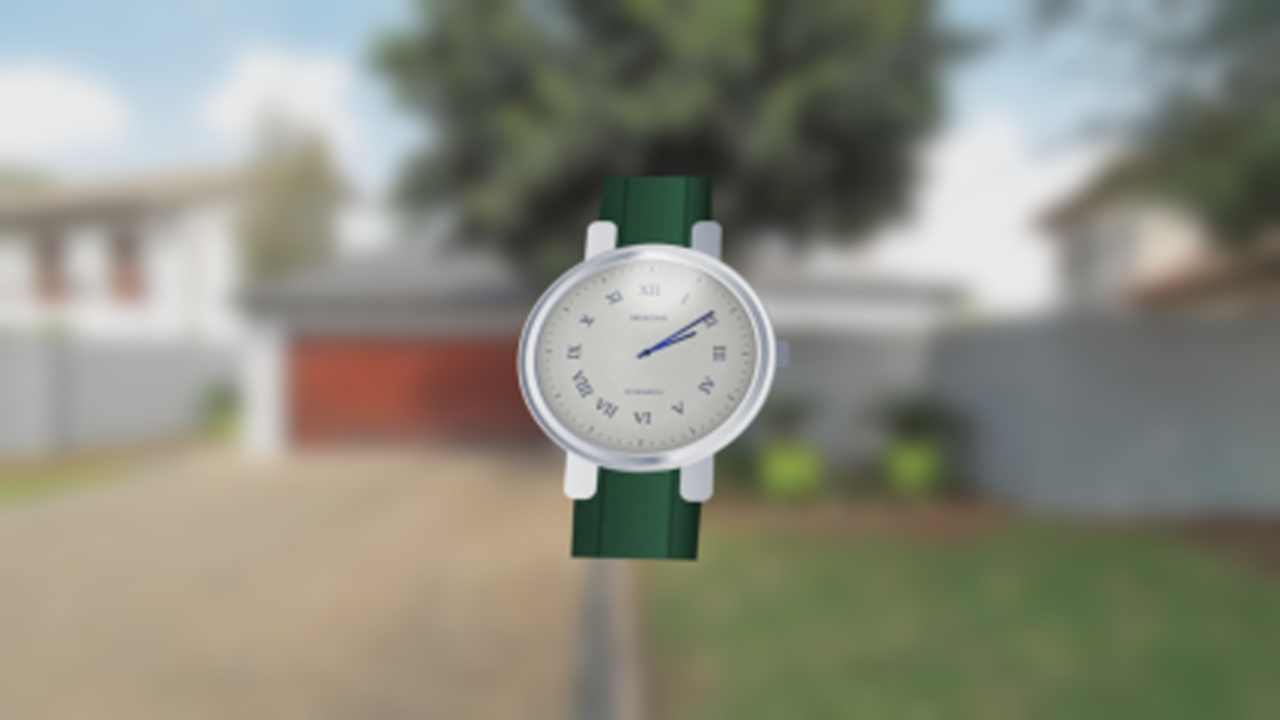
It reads **2:09**
